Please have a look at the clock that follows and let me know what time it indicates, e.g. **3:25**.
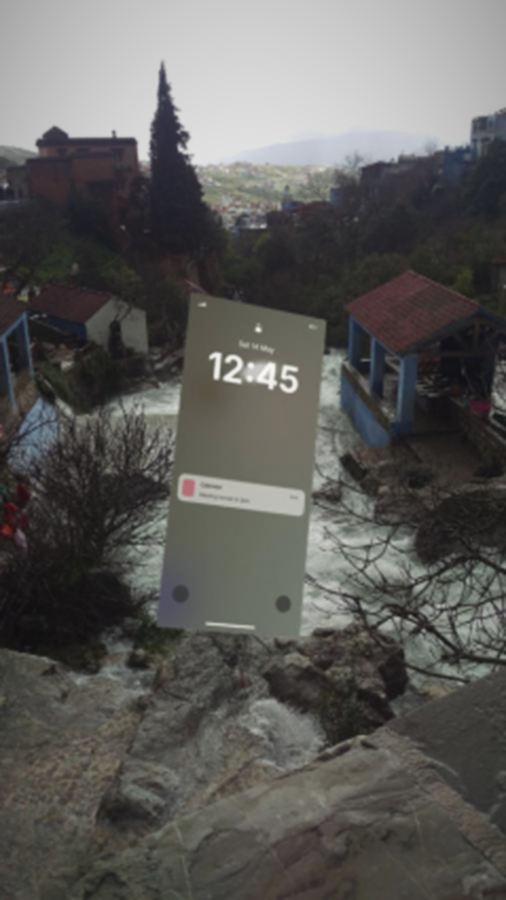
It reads **12:45**
